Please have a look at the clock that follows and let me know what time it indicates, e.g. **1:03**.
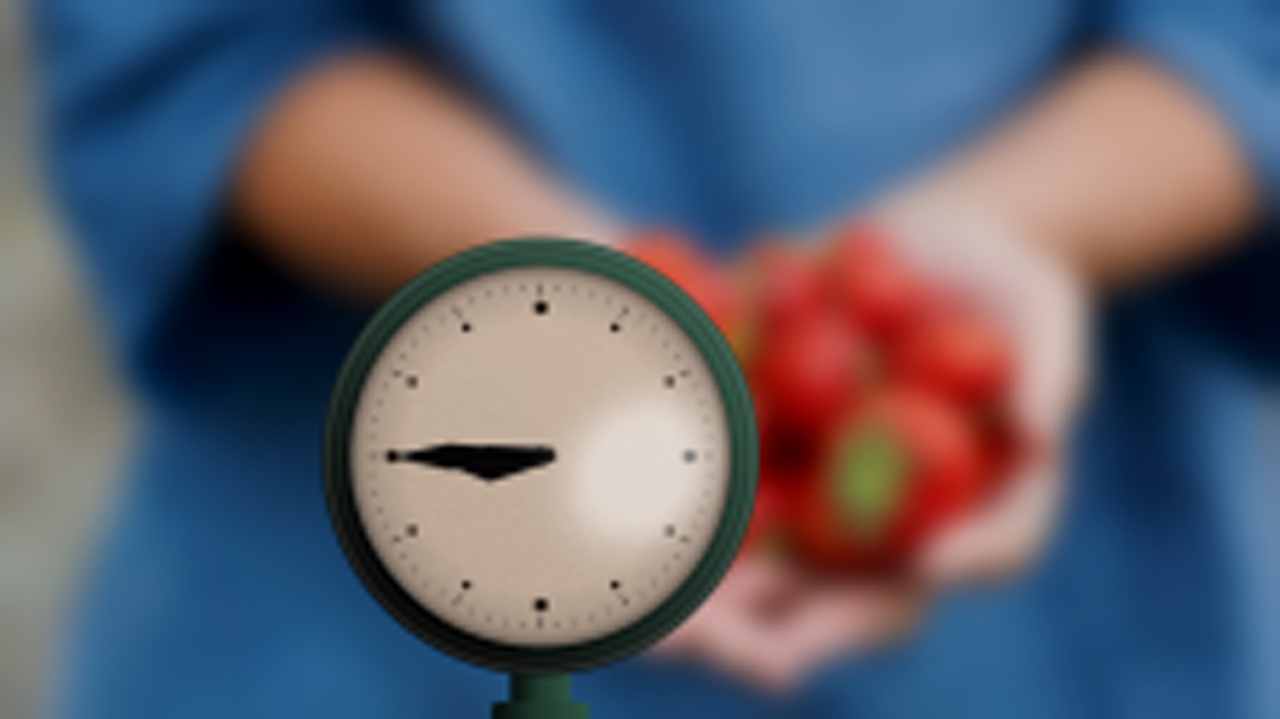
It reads **8:45**
